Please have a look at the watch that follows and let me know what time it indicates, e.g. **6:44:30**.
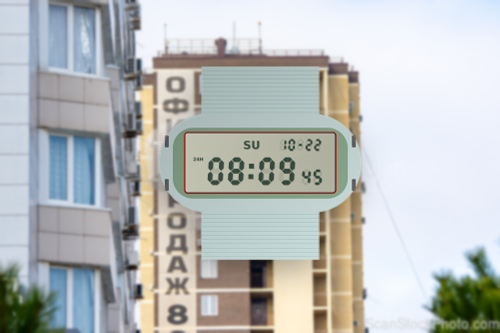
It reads **8:09:45**
